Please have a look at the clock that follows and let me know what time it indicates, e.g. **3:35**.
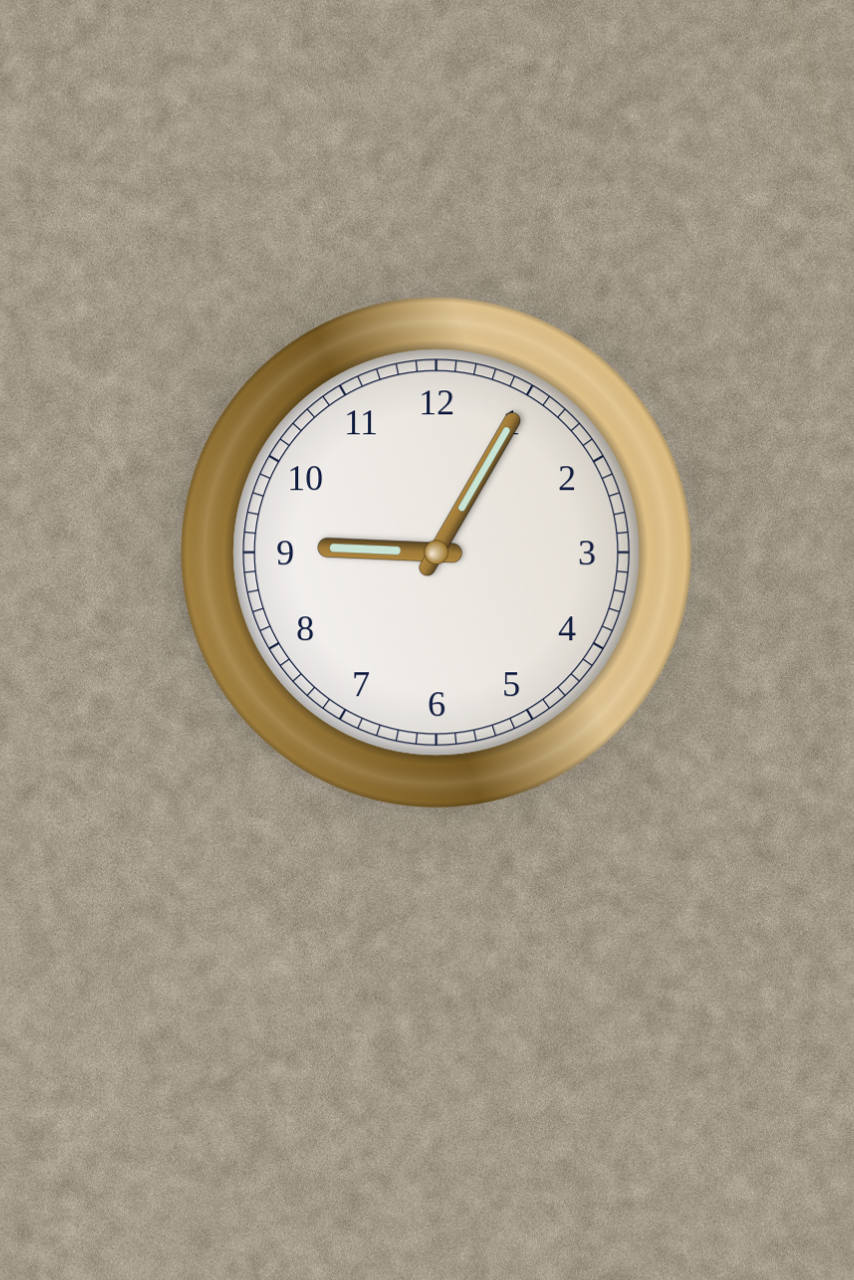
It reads **9:05**
